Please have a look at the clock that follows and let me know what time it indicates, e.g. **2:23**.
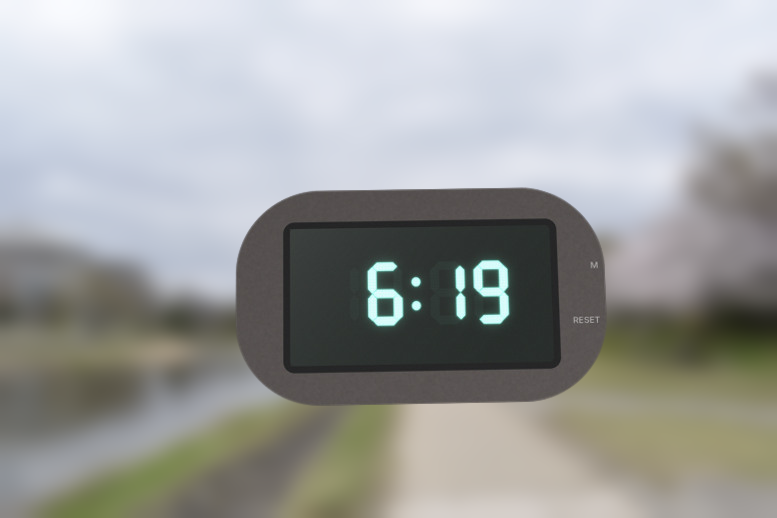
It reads **6:19**
